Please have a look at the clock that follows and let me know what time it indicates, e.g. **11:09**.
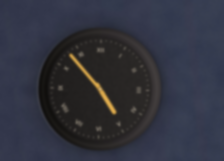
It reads **4:53**
